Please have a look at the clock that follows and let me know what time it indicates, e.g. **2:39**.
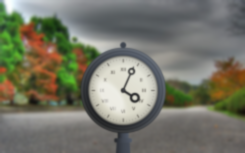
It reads **4:04**
